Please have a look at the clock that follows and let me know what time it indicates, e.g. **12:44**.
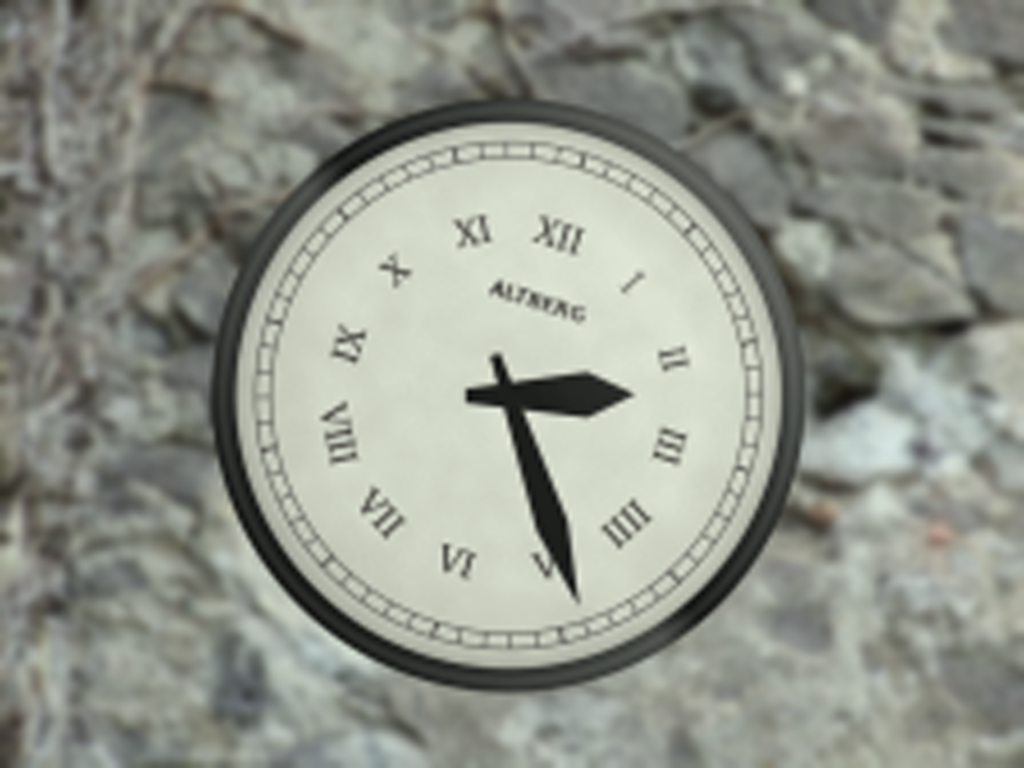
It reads **2:24**
